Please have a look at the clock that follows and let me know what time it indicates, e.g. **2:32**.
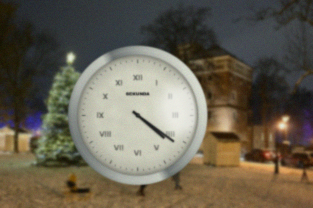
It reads **4:21**
